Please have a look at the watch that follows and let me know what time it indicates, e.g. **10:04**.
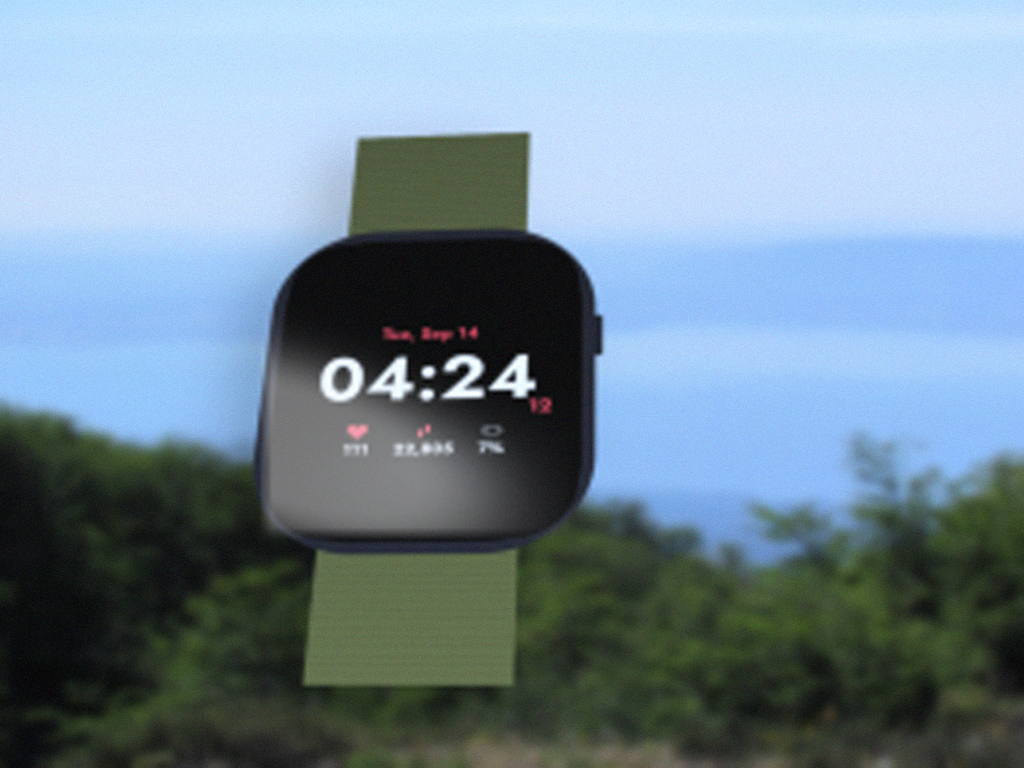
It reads **4:24**
